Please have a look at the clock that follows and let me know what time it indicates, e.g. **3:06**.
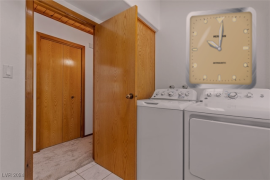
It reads **10:01**
